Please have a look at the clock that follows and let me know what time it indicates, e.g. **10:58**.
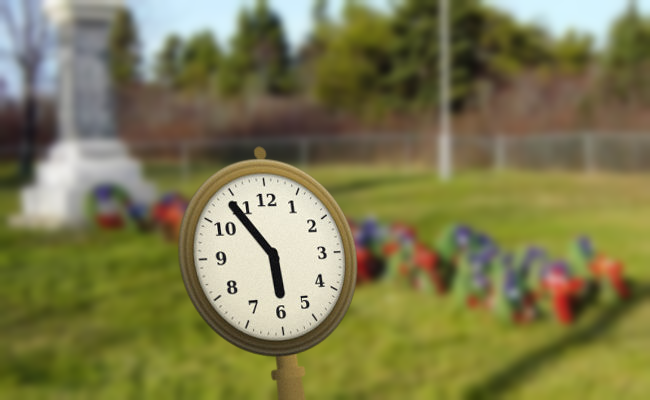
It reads **5:54**
